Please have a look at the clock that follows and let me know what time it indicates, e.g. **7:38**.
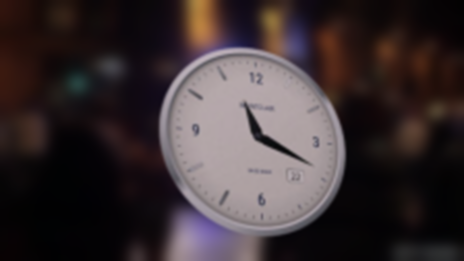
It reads **11:19**
